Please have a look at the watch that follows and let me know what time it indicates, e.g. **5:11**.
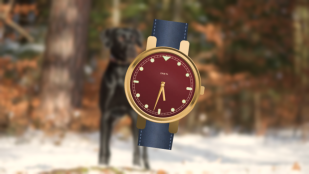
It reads **5:32**
